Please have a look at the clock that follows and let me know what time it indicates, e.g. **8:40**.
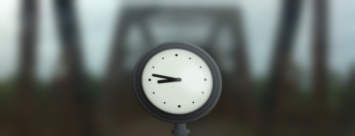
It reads **8:47**
